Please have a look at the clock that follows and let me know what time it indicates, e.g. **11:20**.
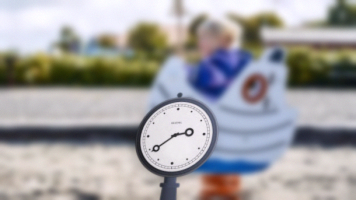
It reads **2:39**
